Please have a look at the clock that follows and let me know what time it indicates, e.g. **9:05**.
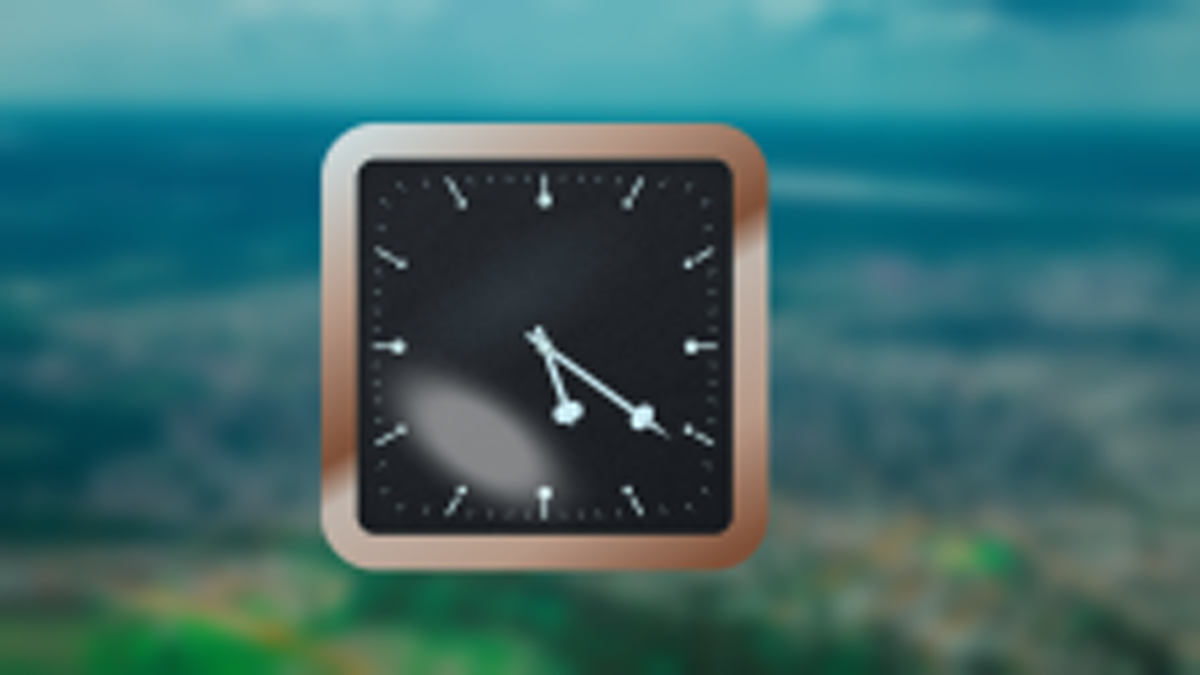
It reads **5:21**
